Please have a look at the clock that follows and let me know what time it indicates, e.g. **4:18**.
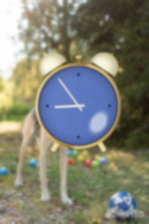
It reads **8:54**
